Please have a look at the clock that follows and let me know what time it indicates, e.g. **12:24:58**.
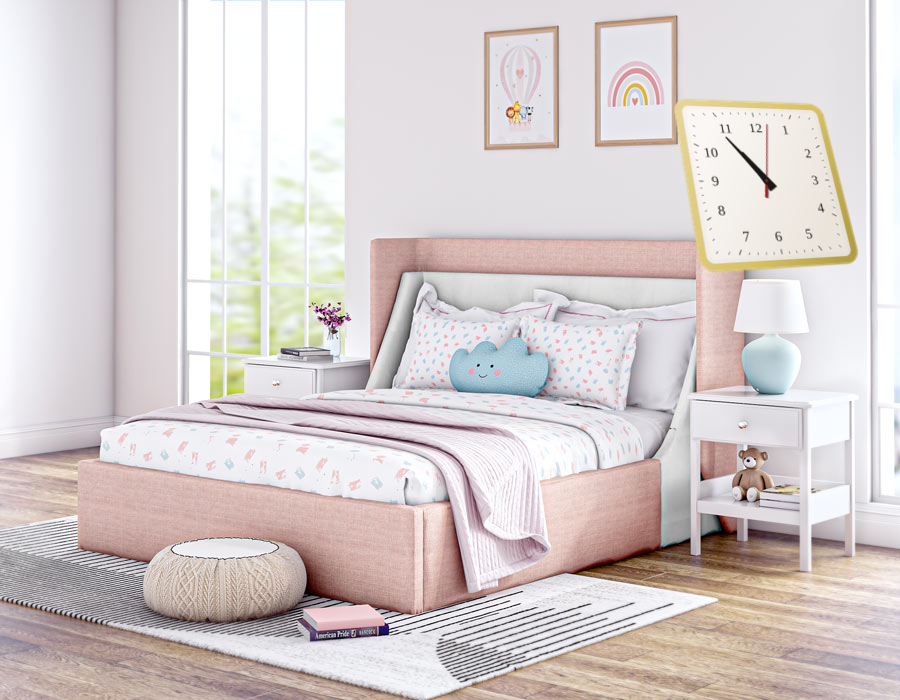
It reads **10:54:02**
